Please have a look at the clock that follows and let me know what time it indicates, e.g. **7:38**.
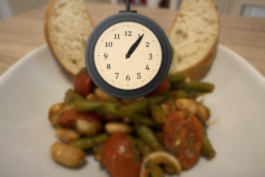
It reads **1:06**
